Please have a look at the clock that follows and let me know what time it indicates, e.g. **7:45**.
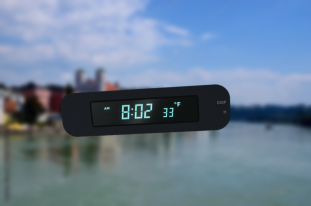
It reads **8:02**
